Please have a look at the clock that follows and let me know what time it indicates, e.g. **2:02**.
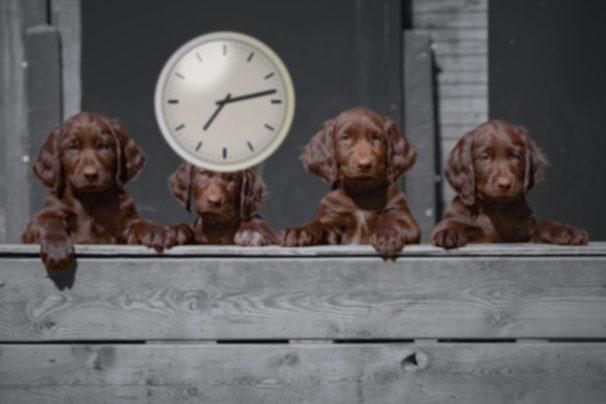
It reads **7:13**
